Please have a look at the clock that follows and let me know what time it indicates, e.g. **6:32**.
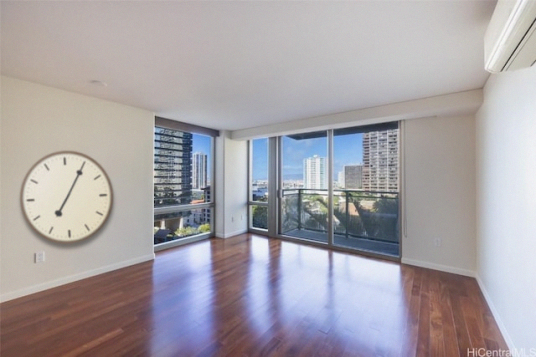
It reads **7:05**
